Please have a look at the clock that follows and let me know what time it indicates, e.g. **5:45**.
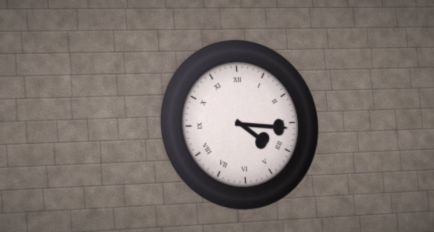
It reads **4:16**
